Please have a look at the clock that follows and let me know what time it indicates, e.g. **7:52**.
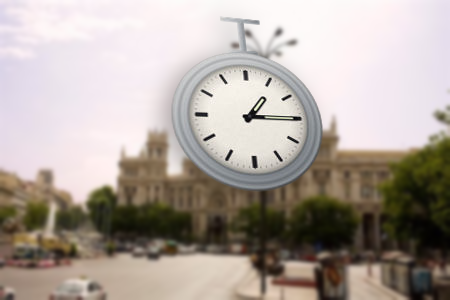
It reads **1:15**
